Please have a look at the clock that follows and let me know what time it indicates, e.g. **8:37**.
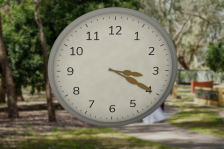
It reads **3:20**
